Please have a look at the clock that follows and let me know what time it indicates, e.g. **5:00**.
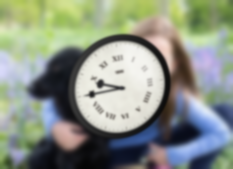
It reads **9:45**
